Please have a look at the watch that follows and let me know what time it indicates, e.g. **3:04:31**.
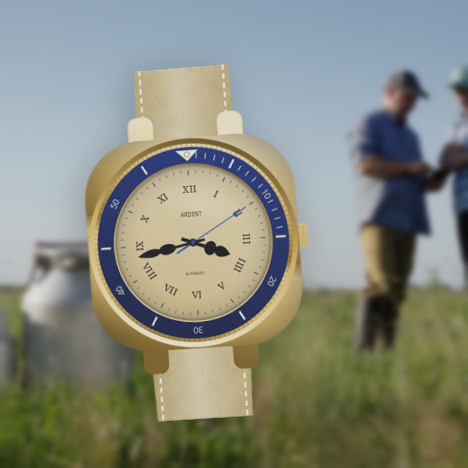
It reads **3:43:10**
